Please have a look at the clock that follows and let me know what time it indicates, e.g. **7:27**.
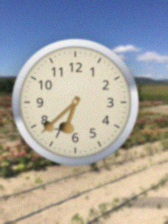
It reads **6:38**
